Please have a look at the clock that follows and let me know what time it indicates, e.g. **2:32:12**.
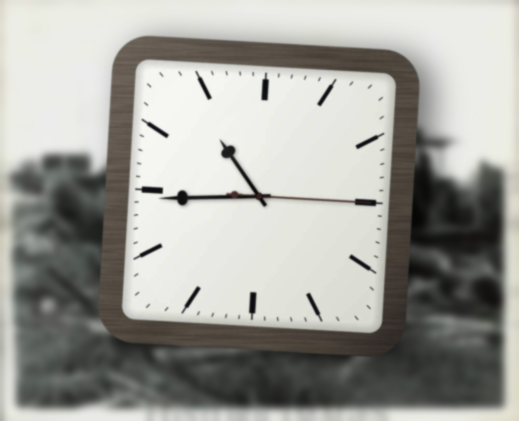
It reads **10:44:15**
